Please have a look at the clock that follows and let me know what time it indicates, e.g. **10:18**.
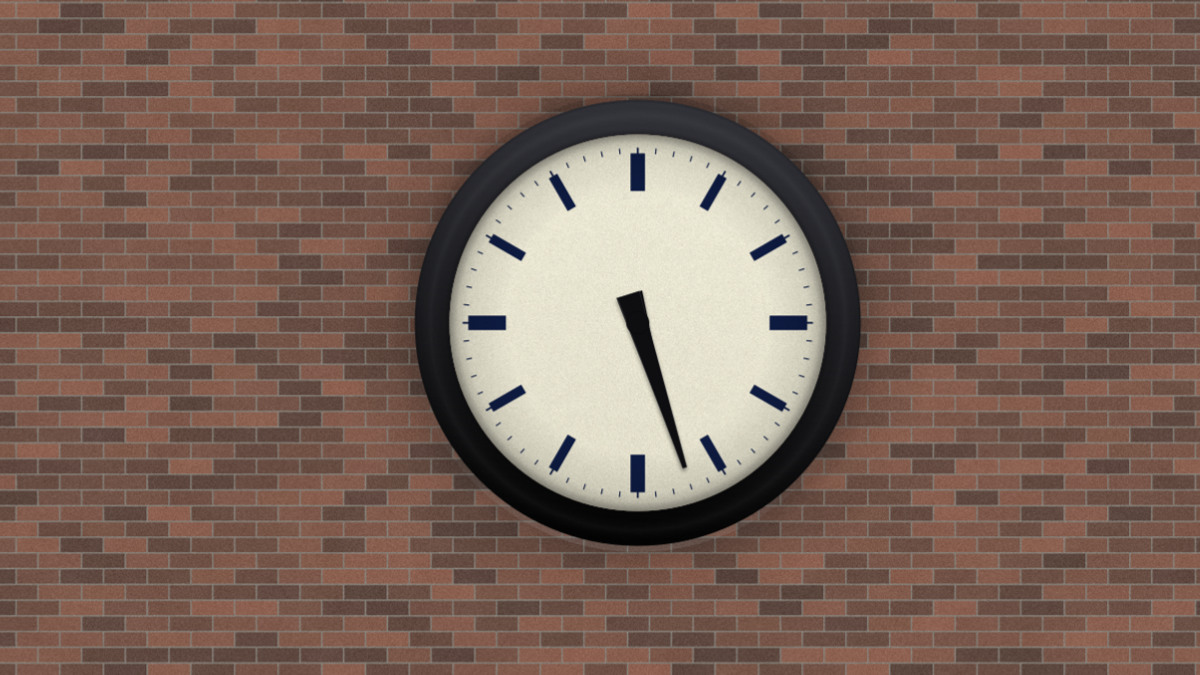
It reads **5:27**
